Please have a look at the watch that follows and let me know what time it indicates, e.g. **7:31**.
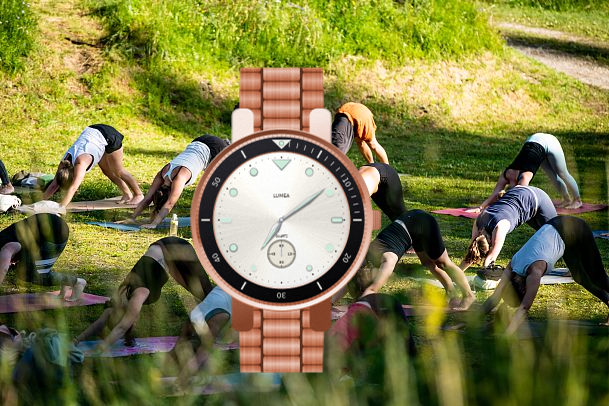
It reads **7:09**
